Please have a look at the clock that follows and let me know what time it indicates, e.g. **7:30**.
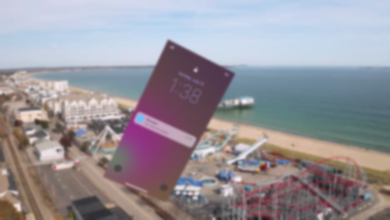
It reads **1:38**
